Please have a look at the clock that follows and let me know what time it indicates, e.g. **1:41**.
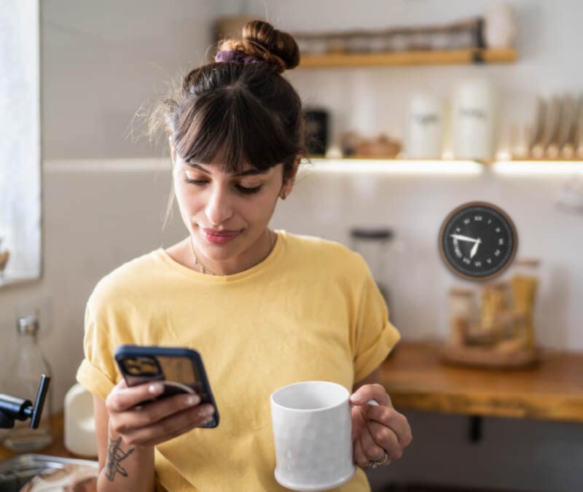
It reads **6:47**
